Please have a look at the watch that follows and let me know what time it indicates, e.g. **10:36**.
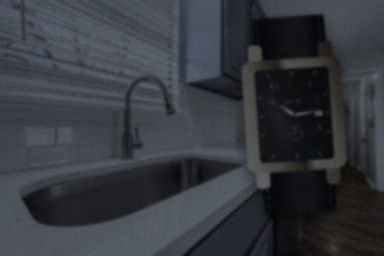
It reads **10:14**
